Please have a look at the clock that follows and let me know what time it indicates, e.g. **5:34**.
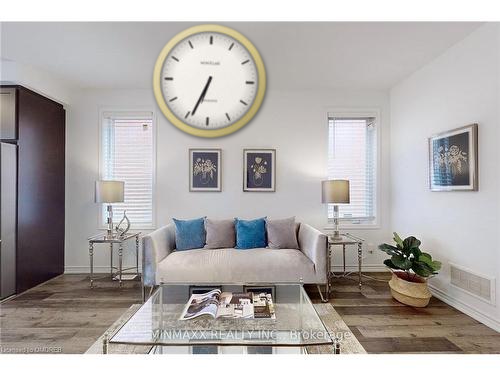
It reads **6:34**
